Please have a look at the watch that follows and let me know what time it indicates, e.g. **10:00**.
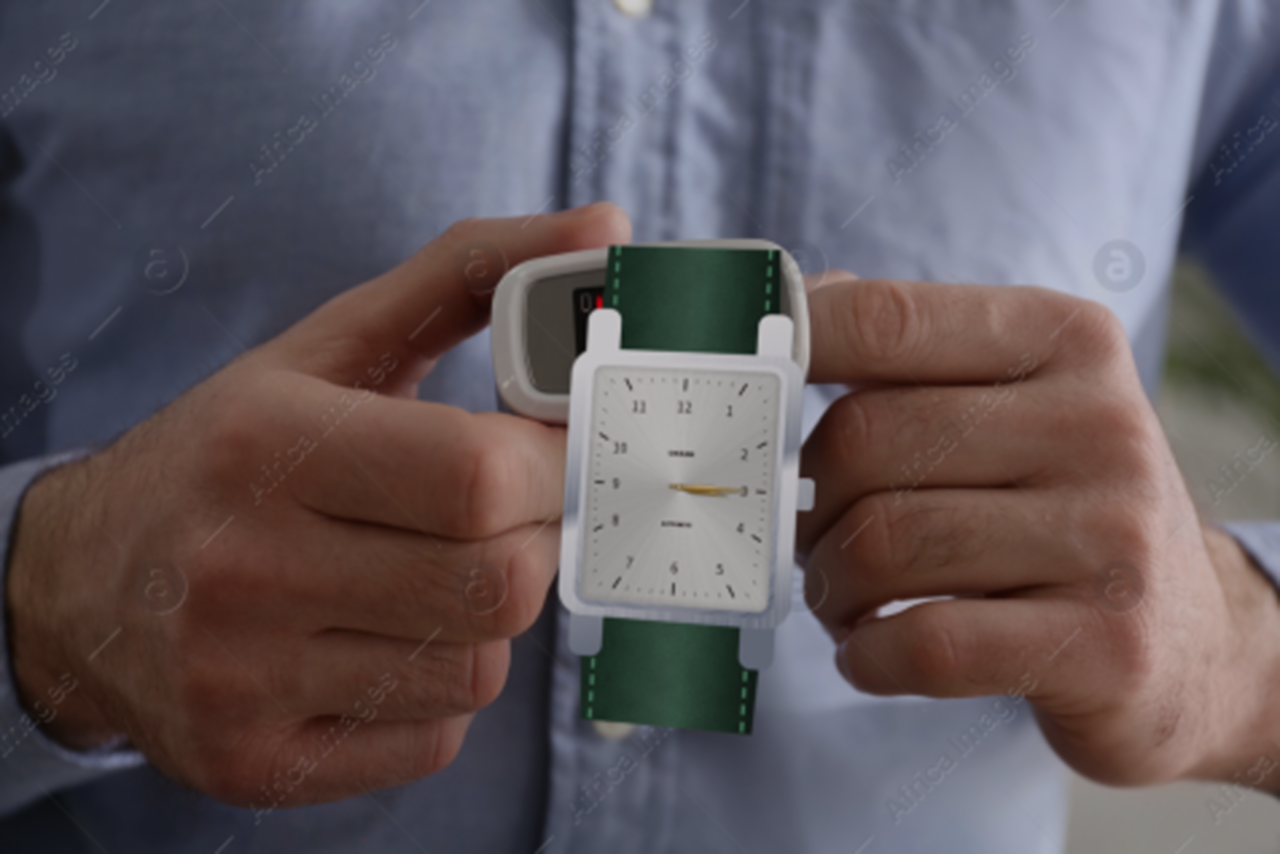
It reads **3:15**
